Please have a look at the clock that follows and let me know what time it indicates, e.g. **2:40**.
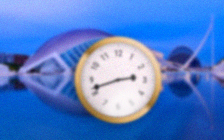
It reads **2:42**
